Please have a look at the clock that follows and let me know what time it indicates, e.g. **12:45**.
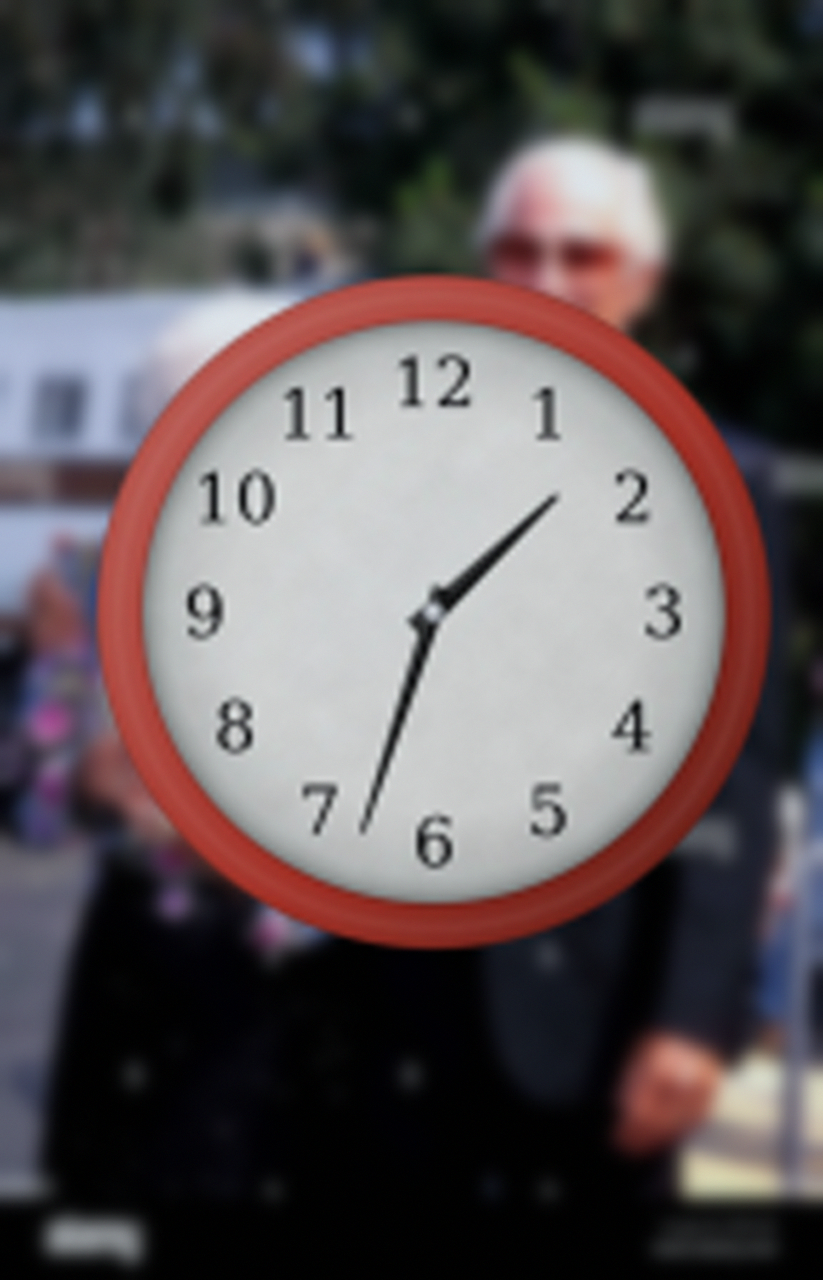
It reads **1:33**
